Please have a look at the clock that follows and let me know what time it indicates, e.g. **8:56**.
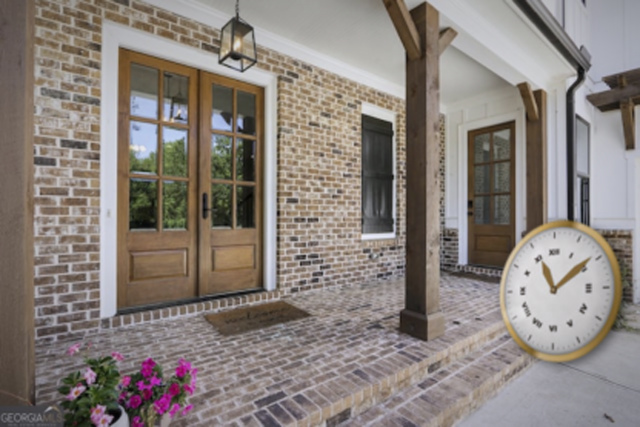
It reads **11:09**
